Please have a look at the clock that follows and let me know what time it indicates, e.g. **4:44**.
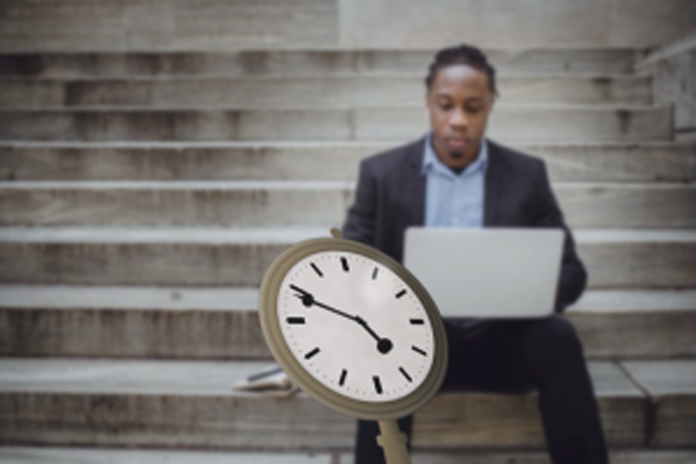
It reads **4:49**
